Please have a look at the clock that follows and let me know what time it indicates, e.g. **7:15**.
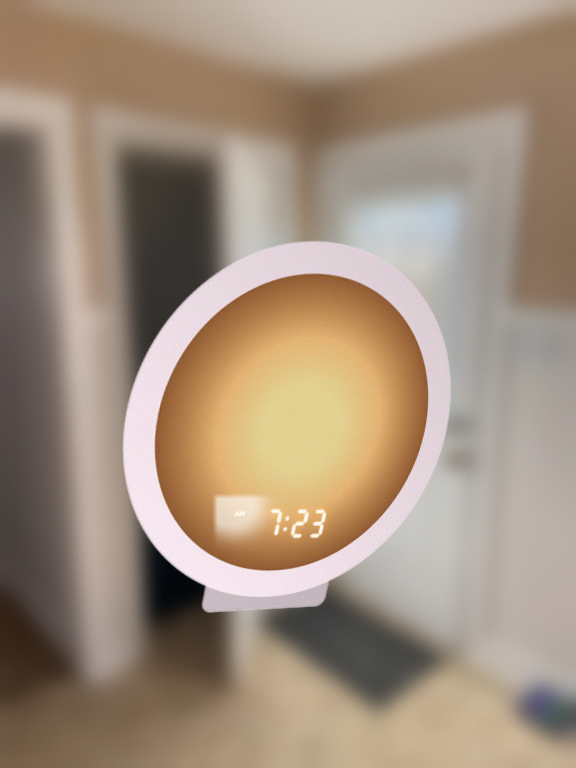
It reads **7:23**
